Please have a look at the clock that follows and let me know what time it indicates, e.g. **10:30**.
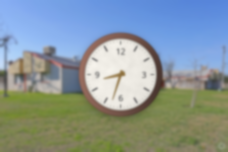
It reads **8:33**
